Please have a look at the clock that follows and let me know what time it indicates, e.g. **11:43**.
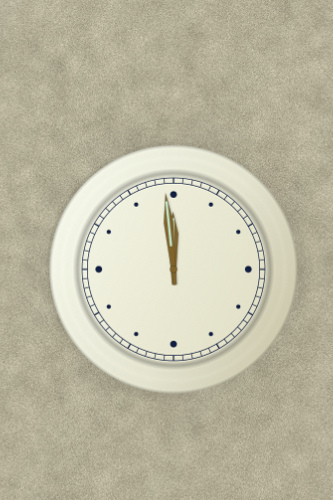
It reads **11:59**
